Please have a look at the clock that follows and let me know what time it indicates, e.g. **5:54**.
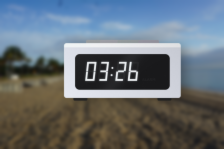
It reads **3:26**
